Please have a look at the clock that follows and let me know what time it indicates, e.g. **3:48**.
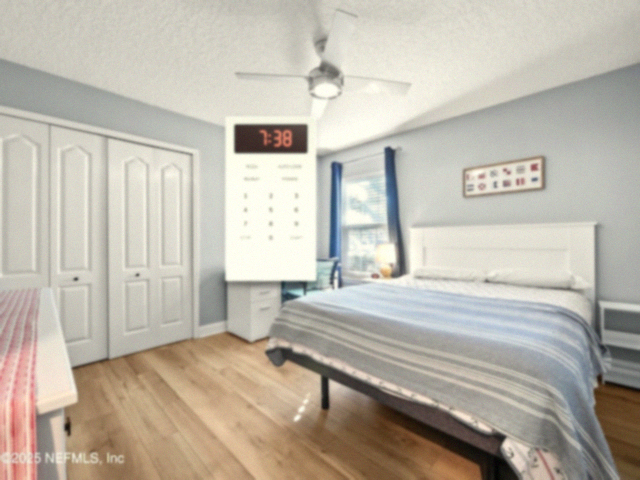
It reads **7:38**
